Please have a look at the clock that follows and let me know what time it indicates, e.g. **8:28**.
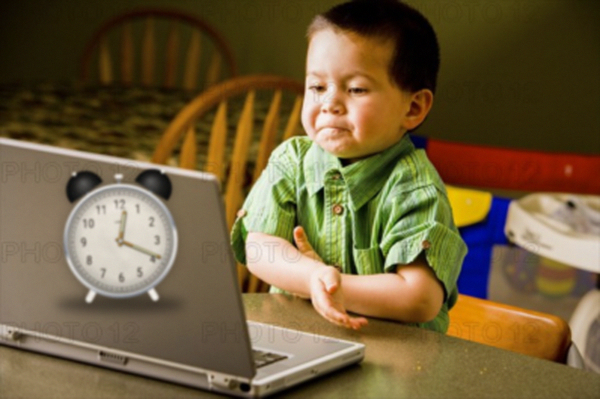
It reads **12:19**
